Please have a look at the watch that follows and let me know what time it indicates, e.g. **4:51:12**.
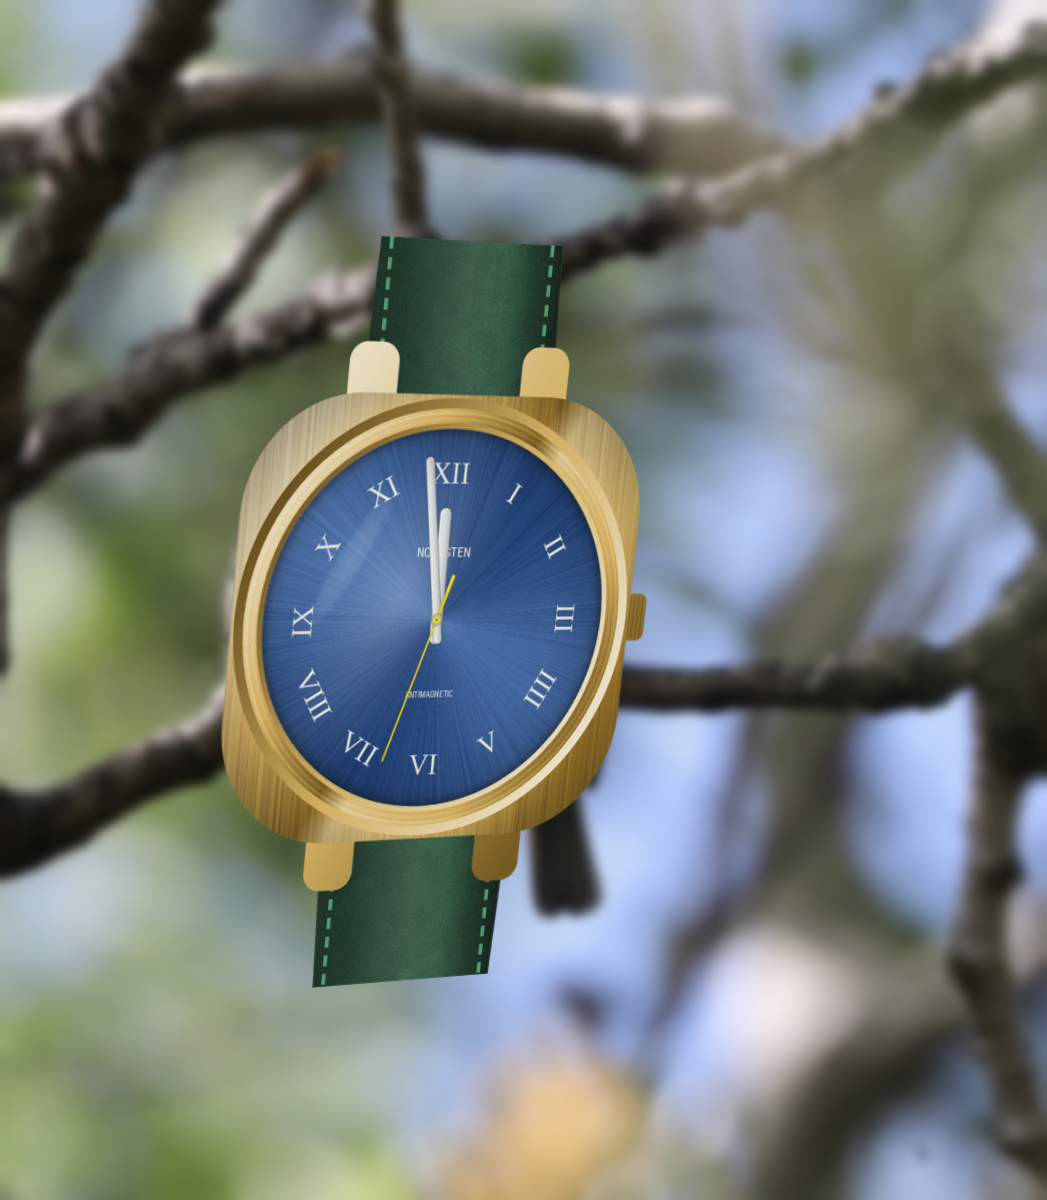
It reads **11:58:33**
